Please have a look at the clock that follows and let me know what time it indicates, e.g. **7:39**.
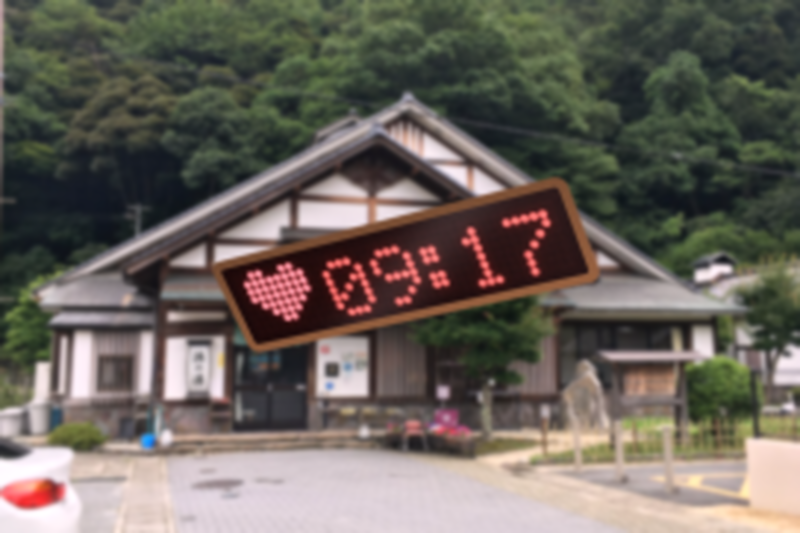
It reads **9:17**
